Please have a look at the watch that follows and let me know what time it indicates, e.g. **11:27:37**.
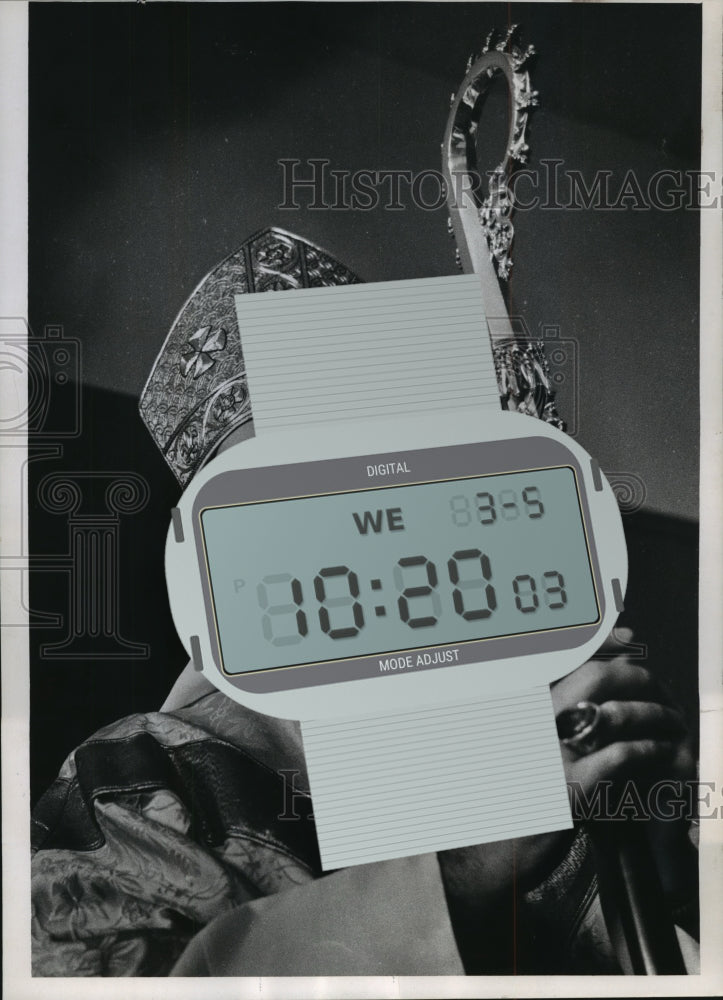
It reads **10:20:03**
